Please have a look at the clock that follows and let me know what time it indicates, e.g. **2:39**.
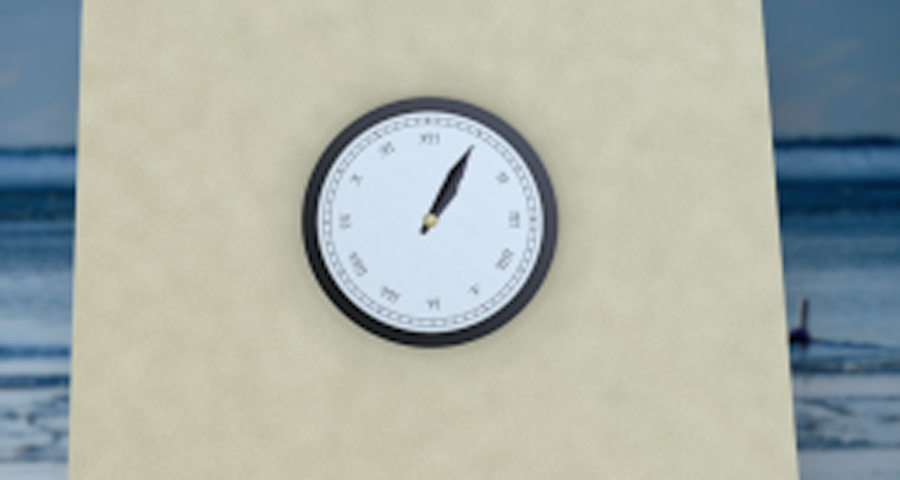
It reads **1:05**
